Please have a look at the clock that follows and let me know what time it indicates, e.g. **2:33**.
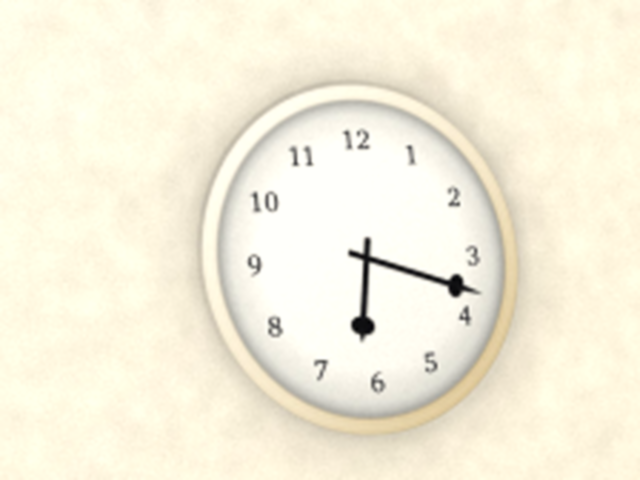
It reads **6:18**
